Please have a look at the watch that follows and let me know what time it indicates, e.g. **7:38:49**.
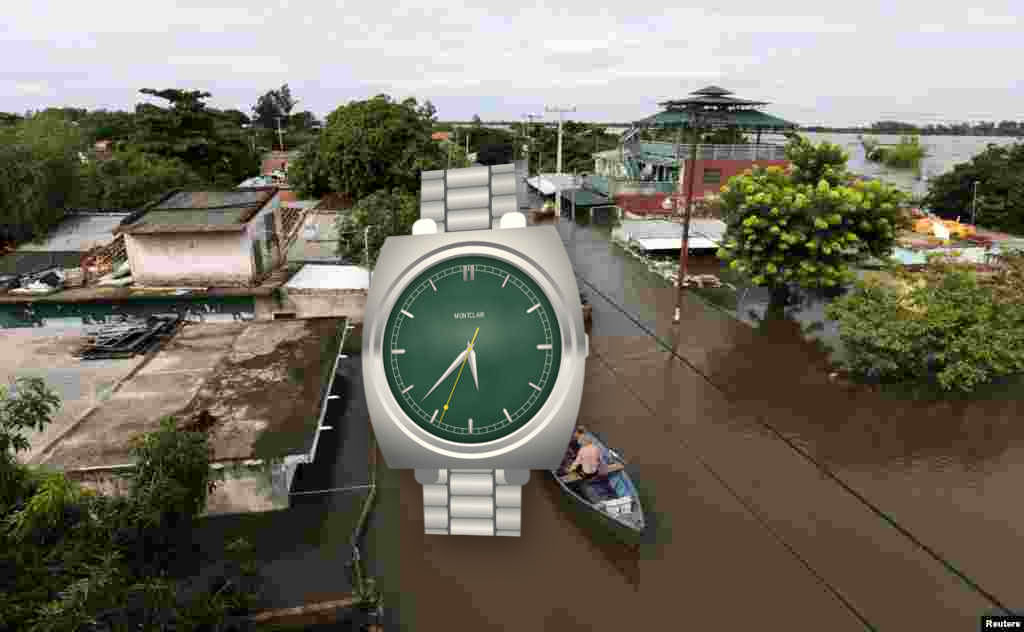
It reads **5:37:34**
